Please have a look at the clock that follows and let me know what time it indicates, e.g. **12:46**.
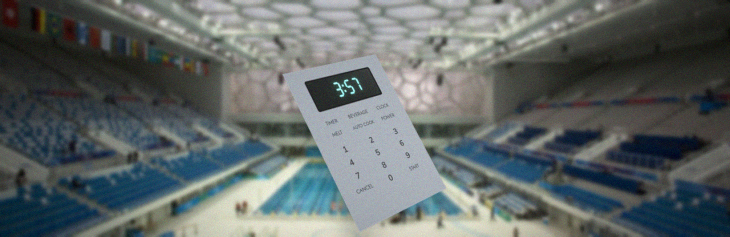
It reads **3:57**
